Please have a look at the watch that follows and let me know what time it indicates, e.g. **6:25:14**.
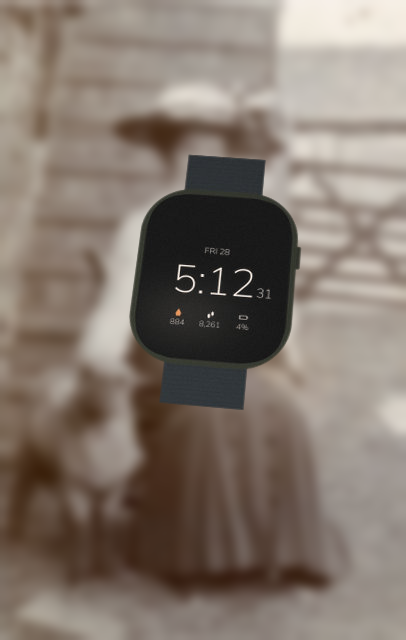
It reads **5:12:31**
